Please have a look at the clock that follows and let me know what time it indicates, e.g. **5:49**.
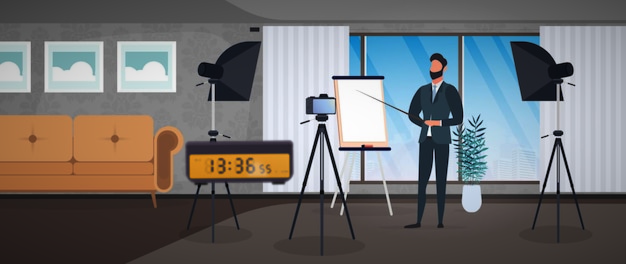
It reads **13:36**
